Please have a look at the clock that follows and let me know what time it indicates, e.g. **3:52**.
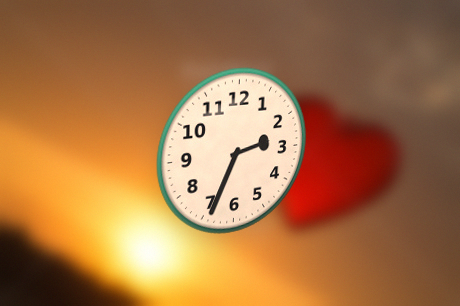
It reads **2:34**
